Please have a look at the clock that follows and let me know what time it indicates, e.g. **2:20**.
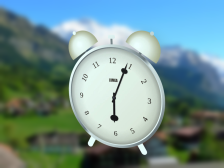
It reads **6:04**
